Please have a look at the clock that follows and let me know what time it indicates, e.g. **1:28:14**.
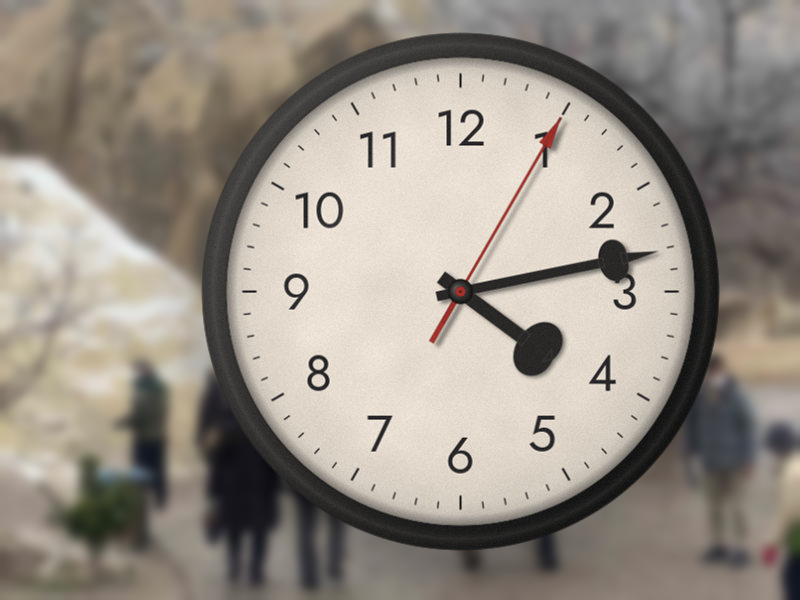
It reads **4:13:05**
